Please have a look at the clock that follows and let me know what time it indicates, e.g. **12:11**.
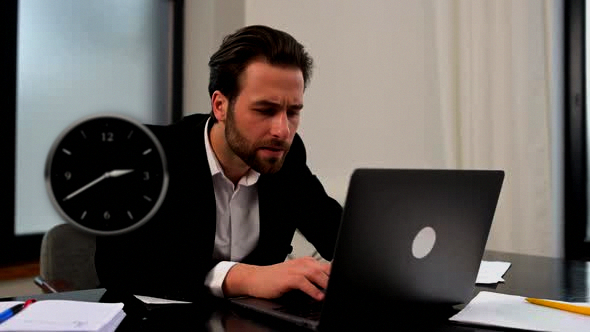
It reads **2:40**
